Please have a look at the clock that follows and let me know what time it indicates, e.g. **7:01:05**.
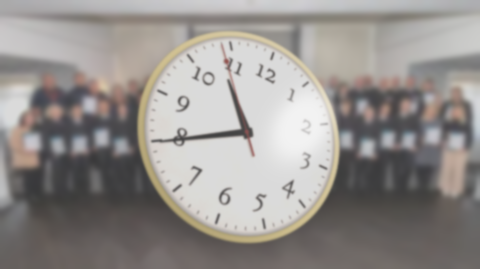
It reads **10:39:54**
